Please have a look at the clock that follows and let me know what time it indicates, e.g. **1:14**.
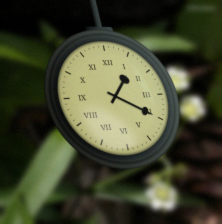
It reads **1:20**
